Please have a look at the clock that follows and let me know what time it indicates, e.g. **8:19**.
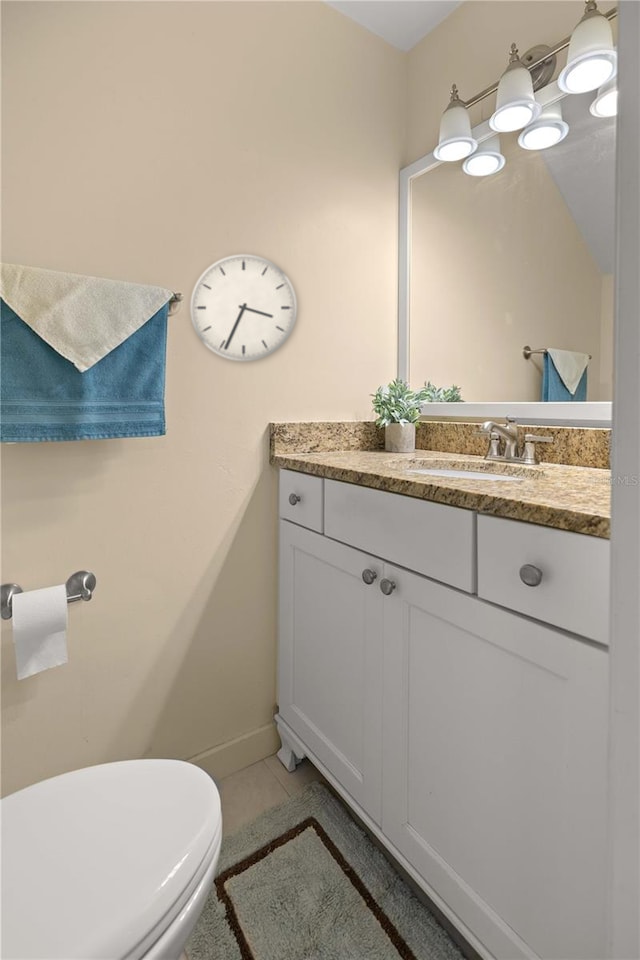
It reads **3:34**
